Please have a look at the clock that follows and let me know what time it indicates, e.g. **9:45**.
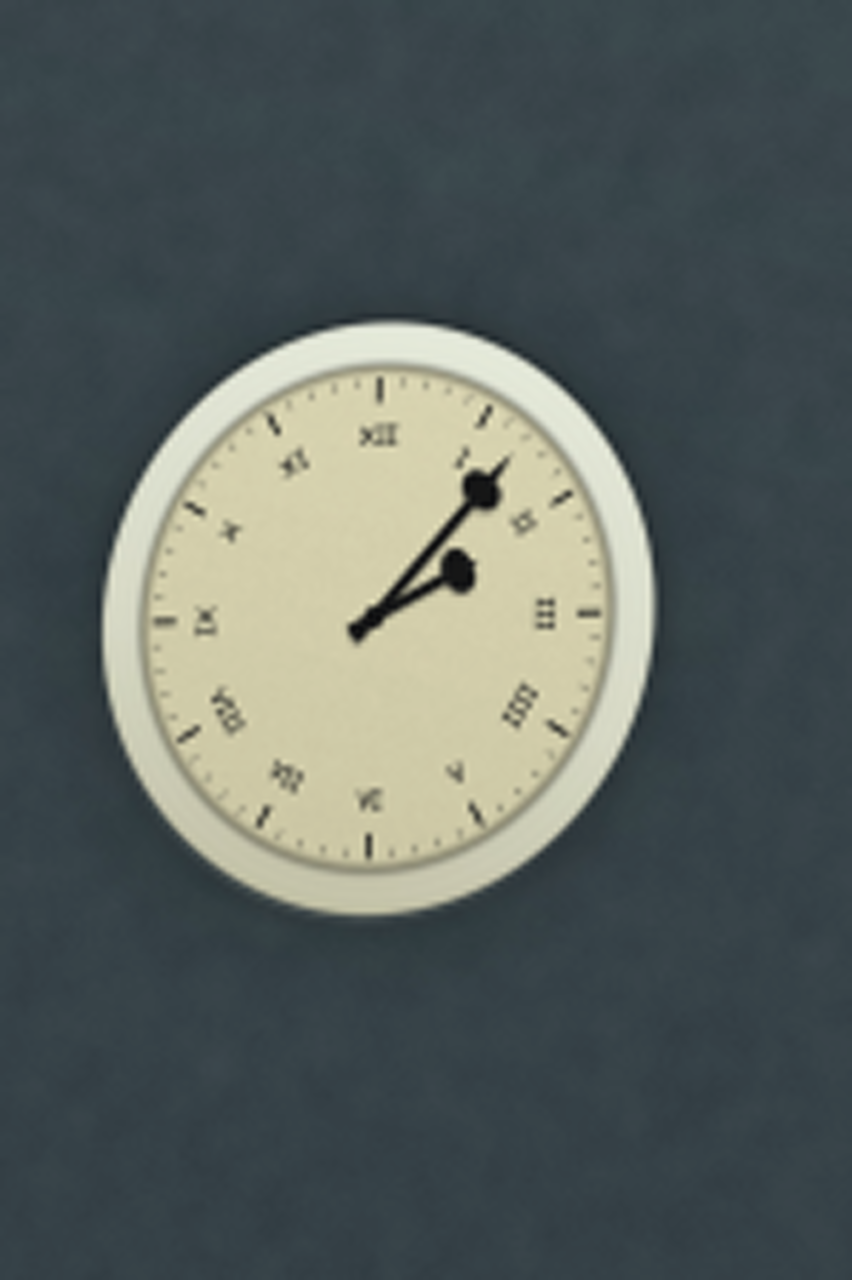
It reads **2:07**
